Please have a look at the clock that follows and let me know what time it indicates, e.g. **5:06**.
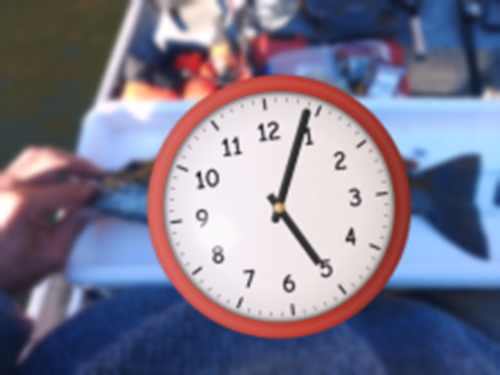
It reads **5:04**
